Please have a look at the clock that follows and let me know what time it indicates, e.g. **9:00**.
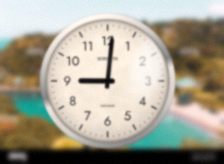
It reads **9:01**
